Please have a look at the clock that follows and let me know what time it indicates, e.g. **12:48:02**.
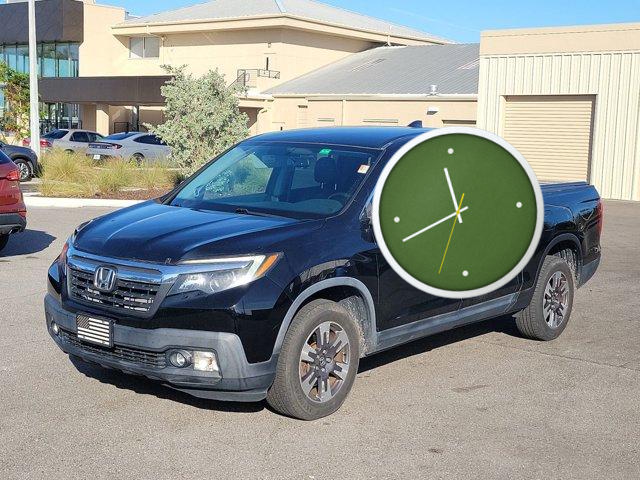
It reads **11:41:34**
